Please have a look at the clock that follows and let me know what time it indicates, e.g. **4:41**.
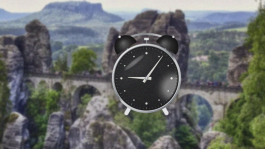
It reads **9:06**
